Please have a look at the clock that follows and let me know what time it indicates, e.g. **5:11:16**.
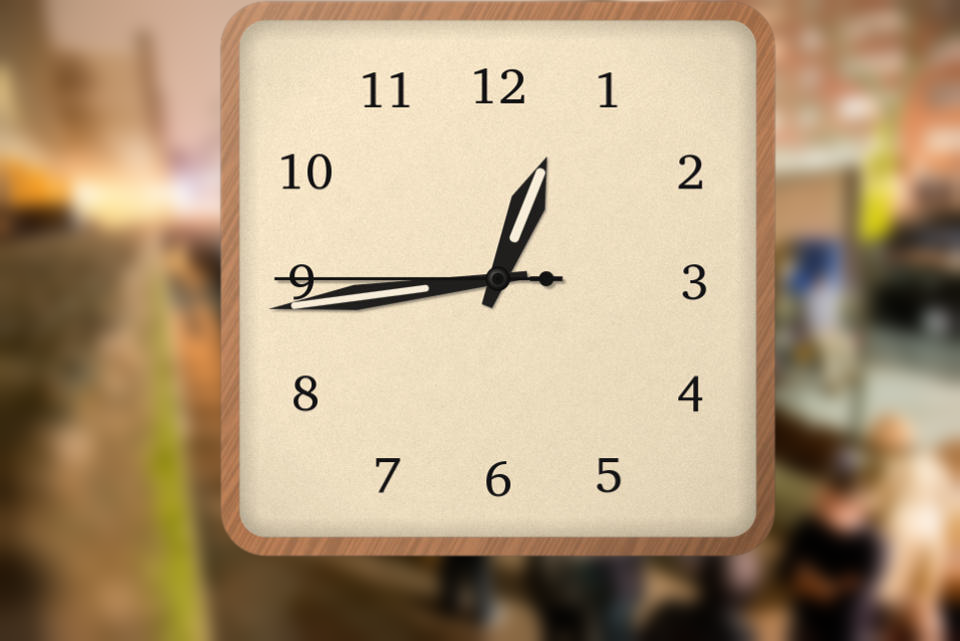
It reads **12:43:45**
